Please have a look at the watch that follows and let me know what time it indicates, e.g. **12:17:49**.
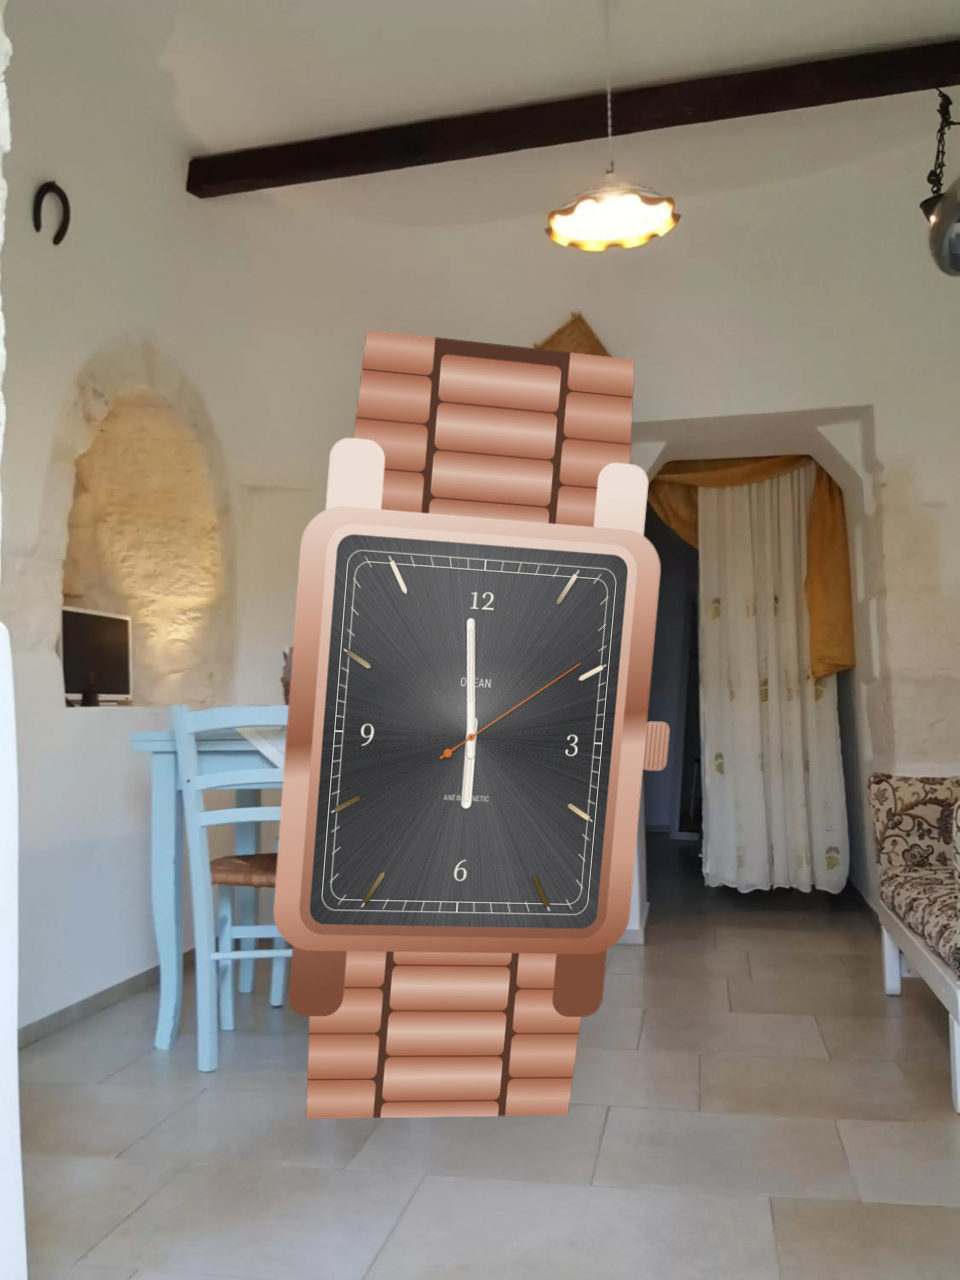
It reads **5:59:09**
